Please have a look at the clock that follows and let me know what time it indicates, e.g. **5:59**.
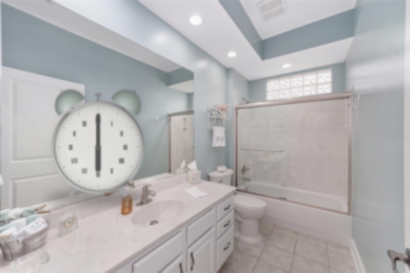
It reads **6:00**
